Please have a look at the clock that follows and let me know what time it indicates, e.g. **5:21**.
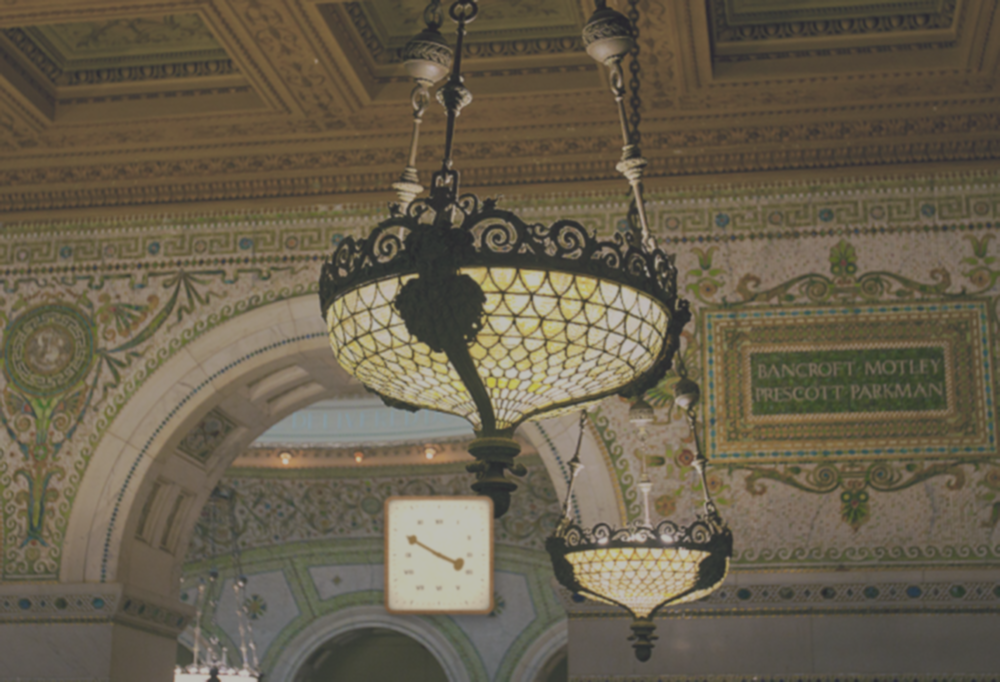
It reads **3:50**
